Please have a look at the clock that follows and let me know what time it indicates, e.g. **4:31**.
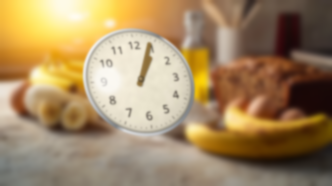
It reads **1:04**
